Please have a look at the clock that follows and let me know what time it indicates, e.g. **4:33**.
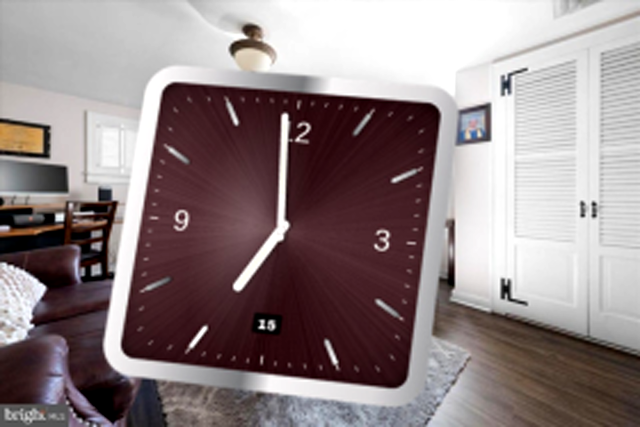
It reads **6:59**
